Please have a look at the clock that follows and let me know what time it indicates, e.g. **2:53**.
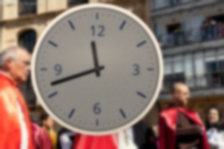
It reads **11:42**
